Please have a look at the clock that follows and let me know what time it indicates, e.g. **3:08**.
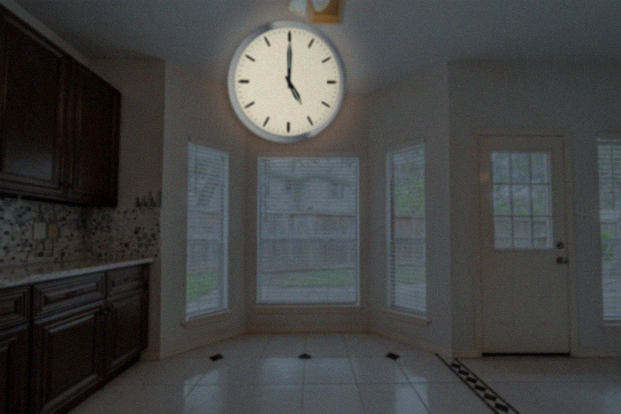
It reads **5:00**
